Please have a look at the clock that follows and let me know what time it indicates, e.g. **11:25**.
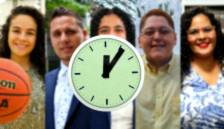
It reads **12:06**
